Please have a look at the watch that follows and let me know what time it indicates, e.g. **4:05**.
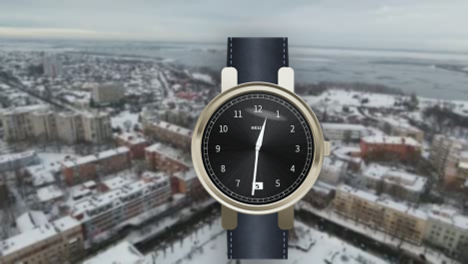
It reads **12:31**
